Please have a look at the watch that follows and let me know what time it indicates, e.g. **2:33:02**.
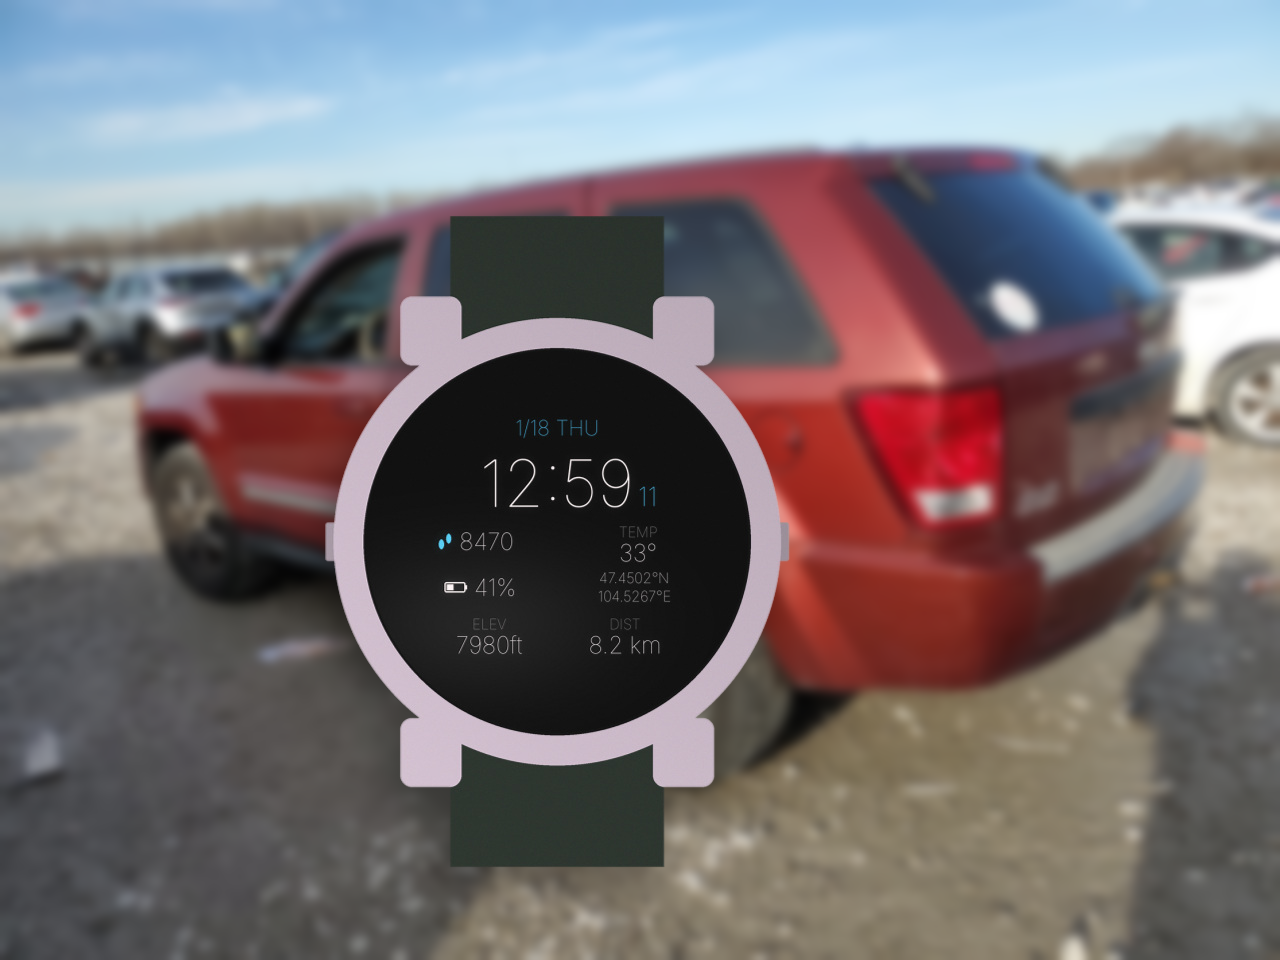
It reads **12:59:11**
